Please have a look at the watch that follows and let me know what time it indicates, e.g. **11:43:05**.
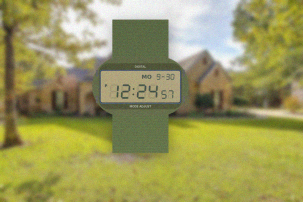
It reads **12:24:57**
